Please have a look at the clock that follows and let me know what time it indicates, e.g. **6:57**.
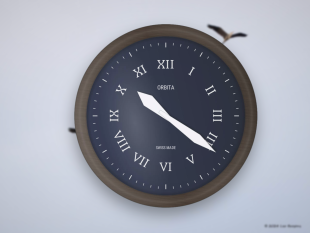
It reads **10:21**
